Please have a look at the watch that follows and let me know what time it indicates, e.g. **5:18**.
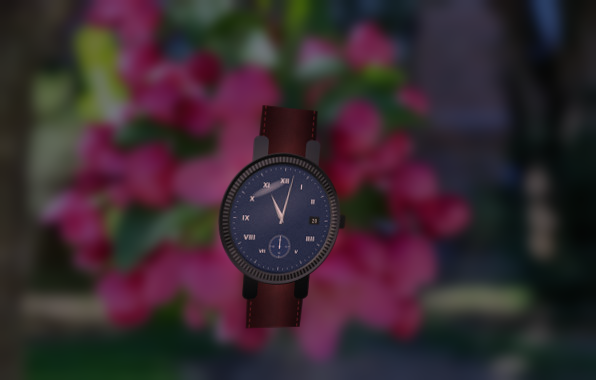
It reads **11:02**
